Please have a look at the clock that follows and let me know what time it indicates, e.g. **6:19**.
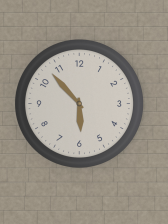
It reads **5:53**
